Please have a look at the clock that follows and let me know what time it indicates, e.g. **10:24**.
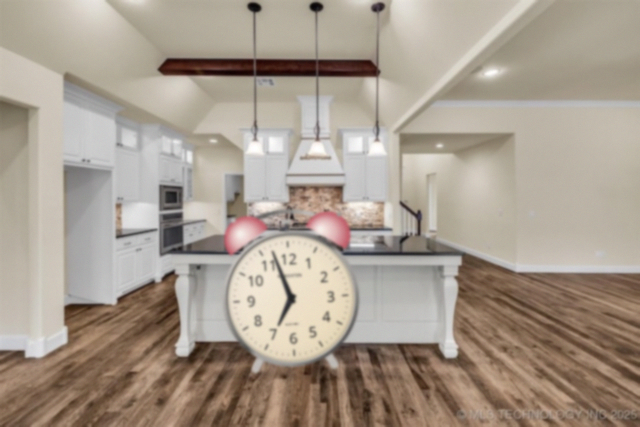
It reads **6:57**
